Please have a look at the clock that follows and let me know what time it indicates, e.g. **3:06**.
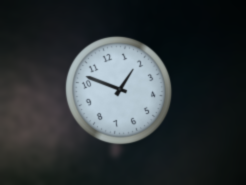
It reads **1:52**
